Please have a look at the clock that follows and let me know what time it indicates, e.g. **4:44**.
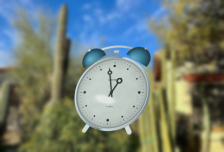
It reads **12:58**
